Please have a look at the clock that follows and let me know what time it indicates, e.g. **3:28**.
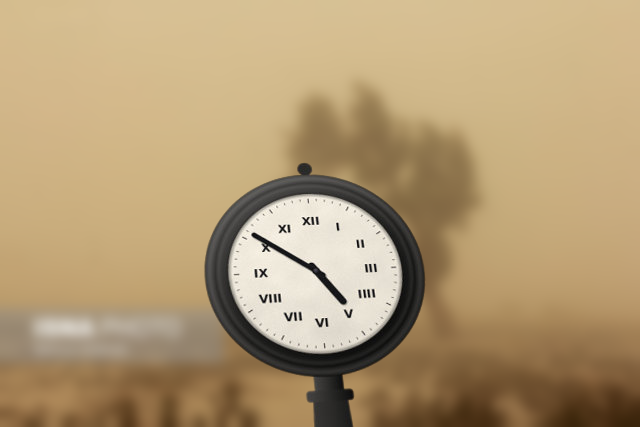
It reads **4:51**
